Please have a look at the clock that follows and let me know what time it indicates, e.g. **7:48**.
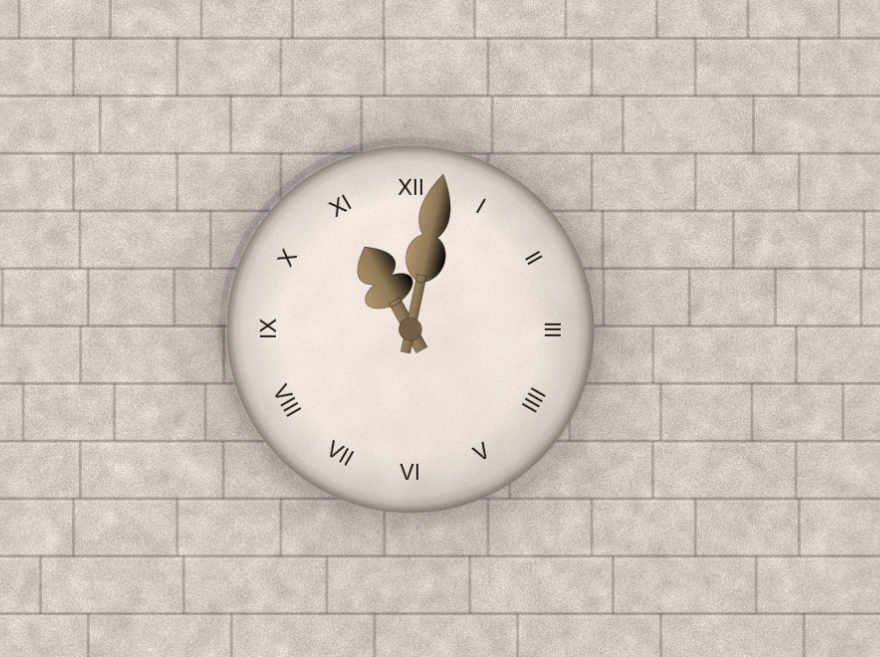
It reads **11:02**
